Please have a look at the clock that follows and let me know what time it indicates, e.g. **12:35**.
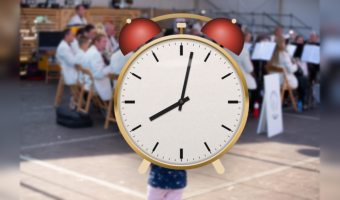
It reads **8:02**
